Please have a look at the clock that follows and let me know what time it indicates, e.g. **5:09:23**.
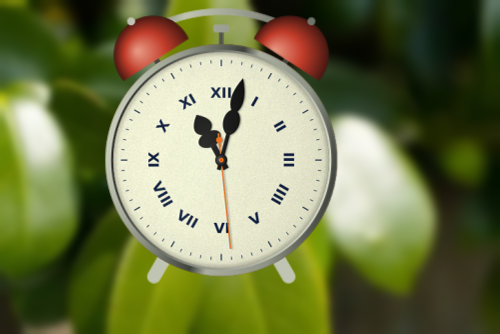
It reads **11:02:29**
